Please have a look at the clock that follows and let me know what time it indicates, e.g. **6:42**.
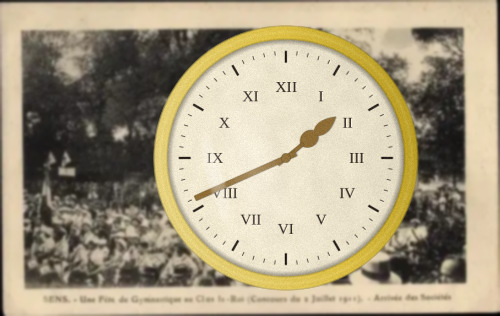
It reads **1:41**
